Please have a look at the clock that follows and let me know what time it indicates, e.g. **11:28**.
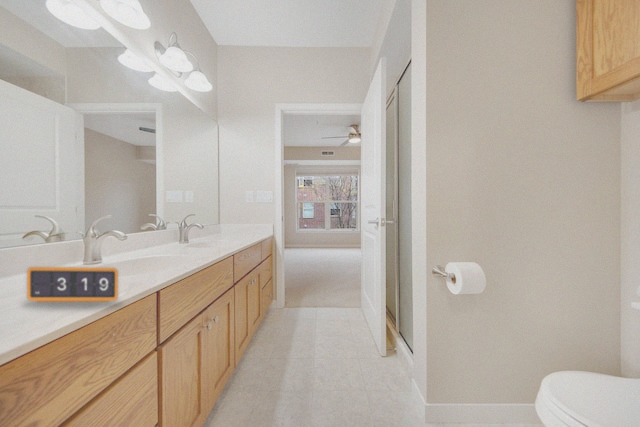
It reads **3:19**
